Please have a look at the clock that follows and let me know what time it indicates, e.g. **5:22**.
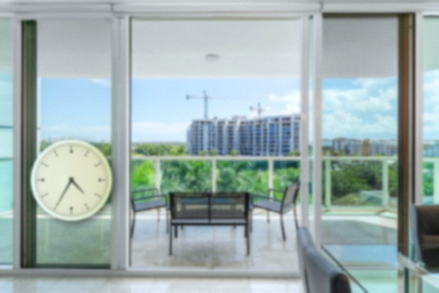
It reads **4:35**
